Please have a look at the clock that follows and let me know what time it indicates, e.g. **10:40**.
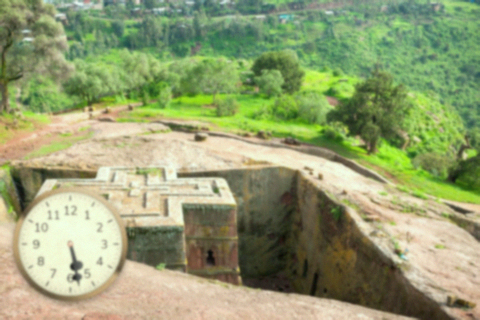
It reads **5:28**
